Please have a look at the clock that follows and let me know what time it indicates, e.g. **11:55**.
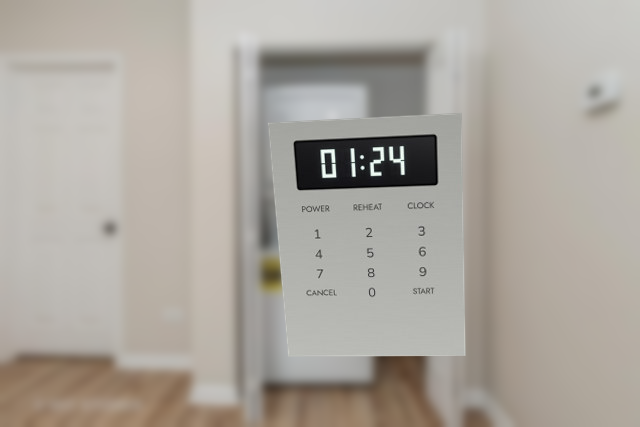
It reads **1:24**
